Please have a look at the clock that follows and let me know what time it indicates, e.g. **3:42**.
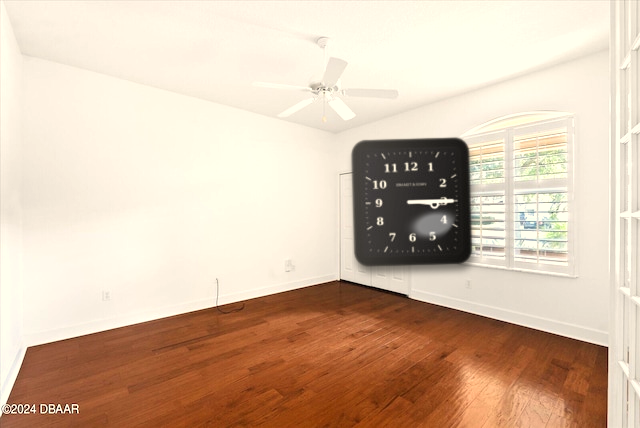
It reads **3:15**
